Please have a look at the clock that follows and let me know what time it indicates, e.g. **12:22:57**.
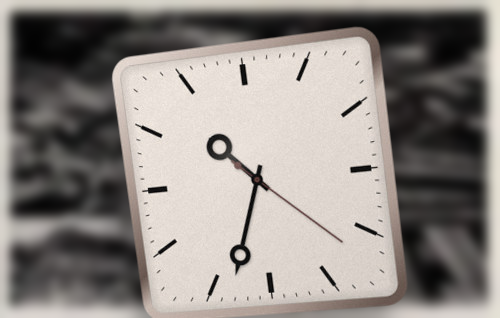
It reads **10:33:22**
